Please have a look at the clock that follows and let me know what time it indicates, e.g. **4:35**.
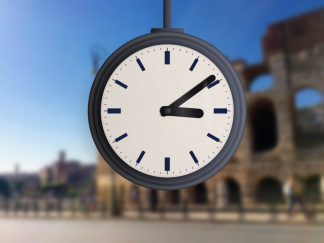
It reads **3:09**
